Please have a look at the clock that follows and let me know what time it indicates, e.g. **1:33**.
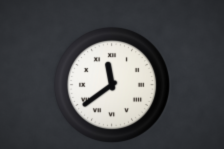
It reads **11:39**
